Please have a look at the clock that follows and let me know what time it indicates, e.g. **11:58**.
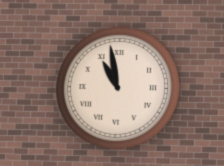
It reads **10:58**
